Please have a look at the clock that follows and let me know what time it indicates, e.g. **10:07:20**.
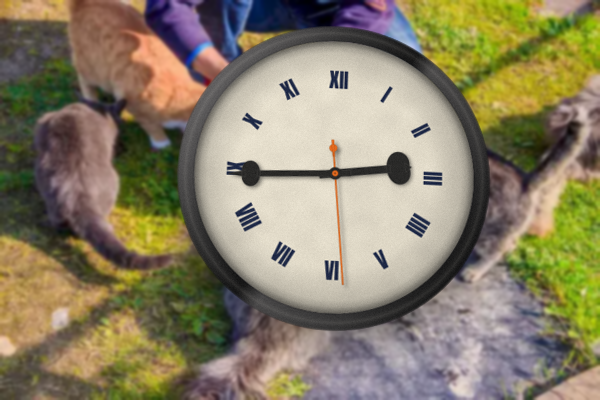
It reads **2:44:29**
